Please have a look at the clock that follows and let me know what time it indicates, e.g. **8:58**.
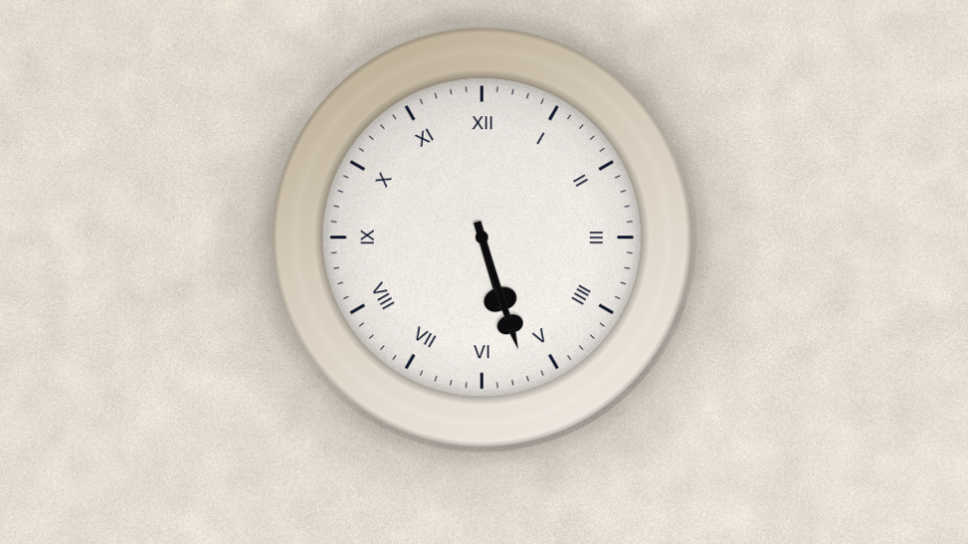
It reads **5:27**
